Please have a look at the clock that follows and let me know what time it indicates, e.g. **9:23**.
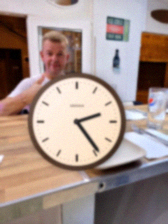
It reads **2:24**
